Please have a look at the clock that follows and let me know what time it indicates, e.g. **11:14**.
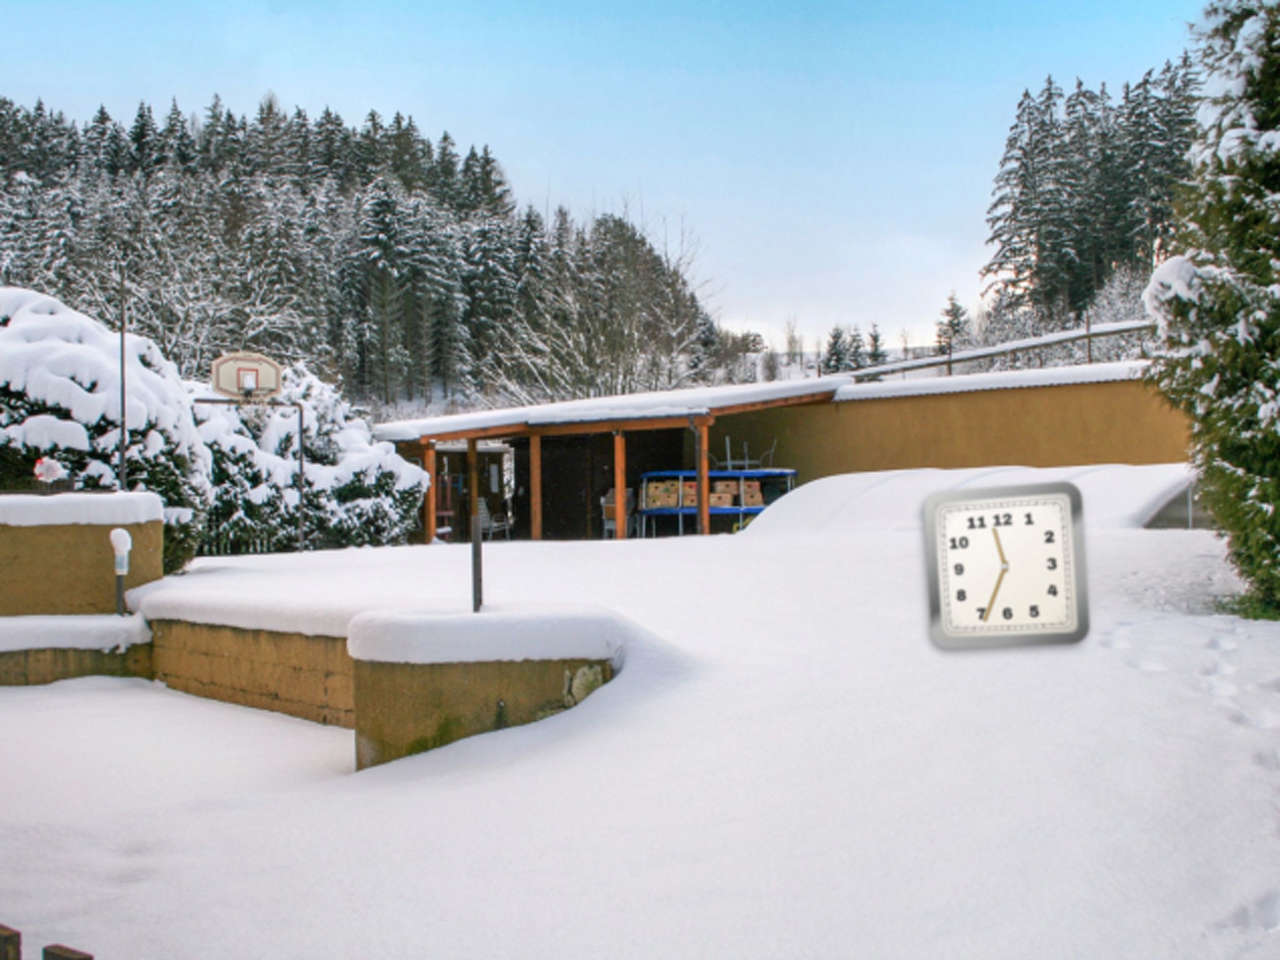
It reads **11:34**
